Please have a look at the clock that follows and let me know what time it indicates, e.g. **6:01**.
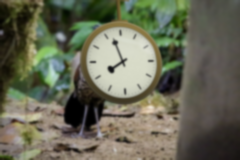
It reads **7:57**
